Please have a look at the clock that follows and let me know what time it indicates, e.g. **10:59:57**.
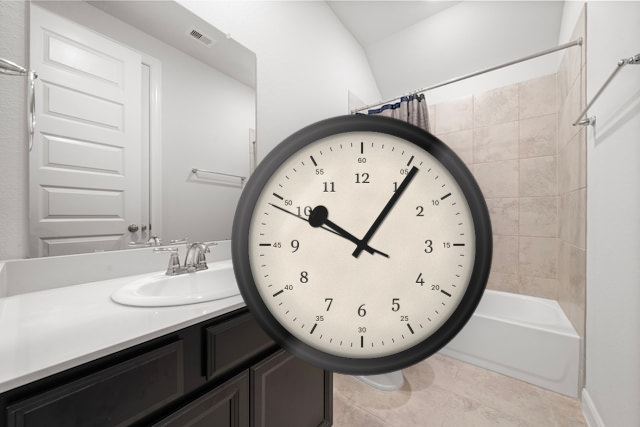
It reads **10:05:49**
